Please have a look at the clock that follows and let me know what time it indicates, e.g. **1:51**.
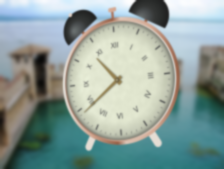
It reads **10:39**
